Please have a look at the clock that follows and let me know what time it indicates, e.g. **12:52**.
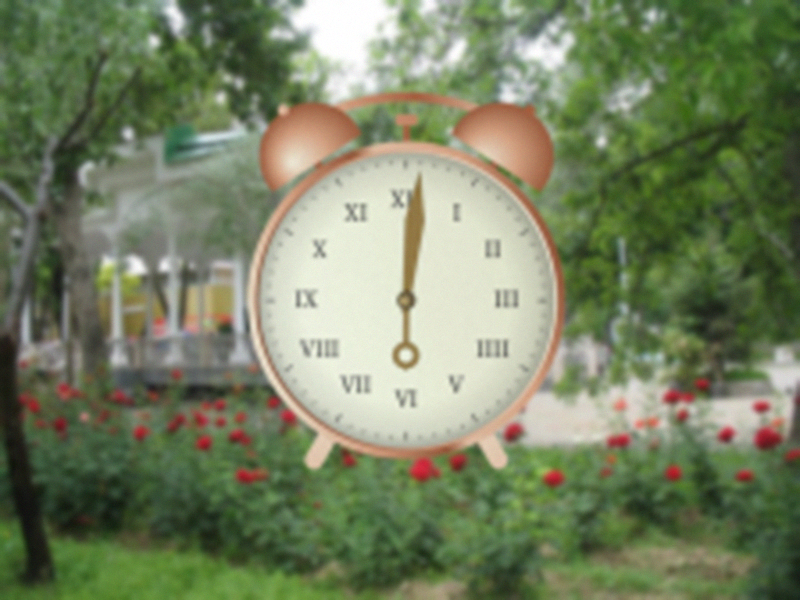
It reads **6:01**
